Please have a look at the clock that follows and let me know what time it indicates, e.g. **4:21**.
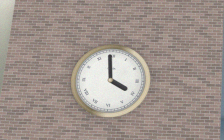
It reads **3:59**
